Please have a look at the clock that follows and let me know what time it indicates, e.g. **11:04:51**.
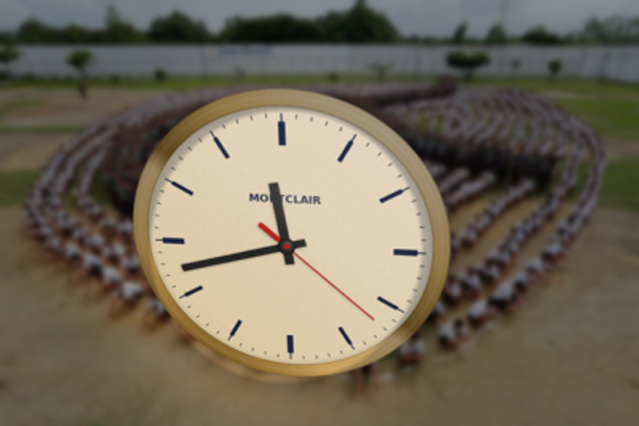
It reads **11:42:22**
